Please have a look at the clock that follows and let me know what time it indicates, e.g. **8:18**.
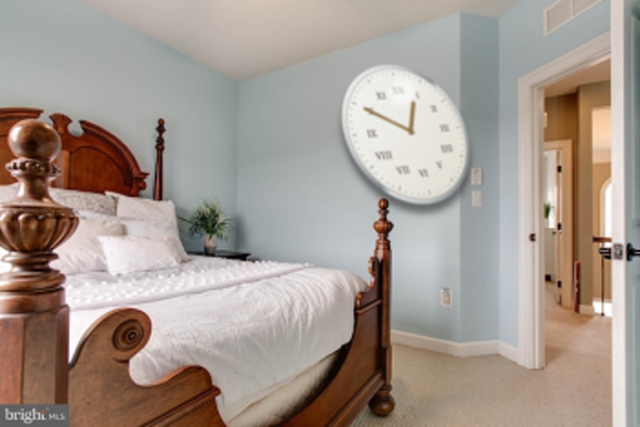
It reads **12:50**
